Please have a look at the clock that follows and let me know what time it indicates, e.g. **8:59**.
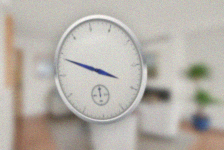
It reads **3:49**
